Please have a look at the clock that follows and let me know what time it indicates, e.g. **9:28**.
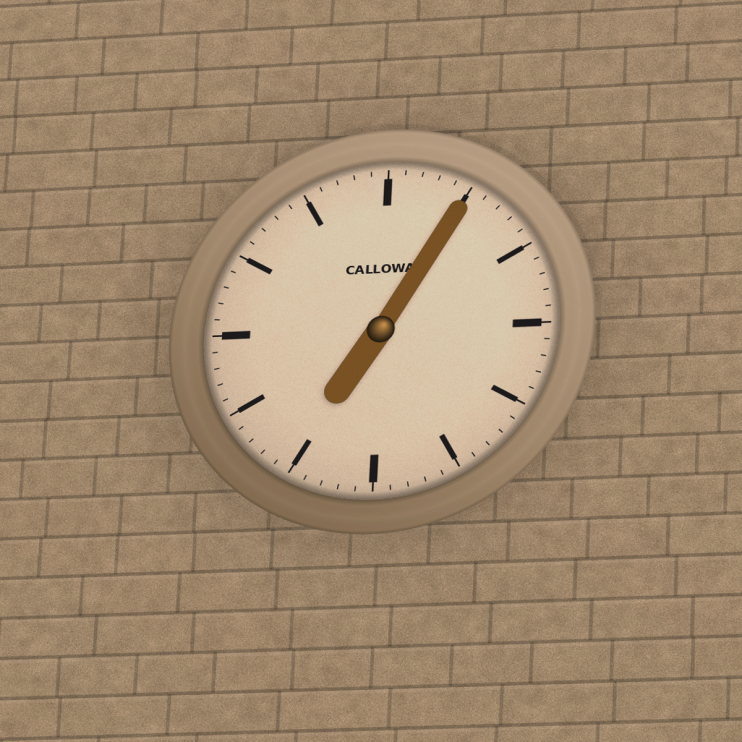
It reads **7:05**
